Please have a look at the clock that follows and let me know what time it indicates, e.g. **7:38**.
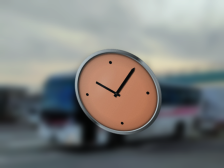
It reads **10:07**
